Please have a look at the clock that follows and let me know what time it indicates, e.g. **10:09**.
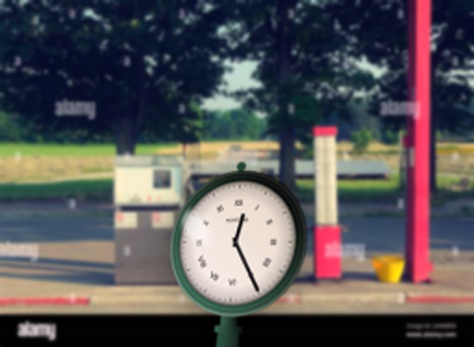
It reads **12:25**
